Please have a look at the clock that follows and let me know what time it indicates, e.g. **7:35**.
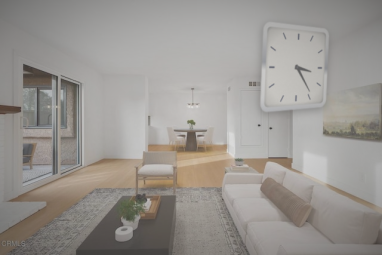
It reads **3:24**
